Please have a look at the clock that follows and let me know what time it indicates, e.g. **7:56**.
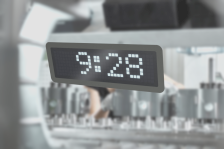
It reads **9:28**
